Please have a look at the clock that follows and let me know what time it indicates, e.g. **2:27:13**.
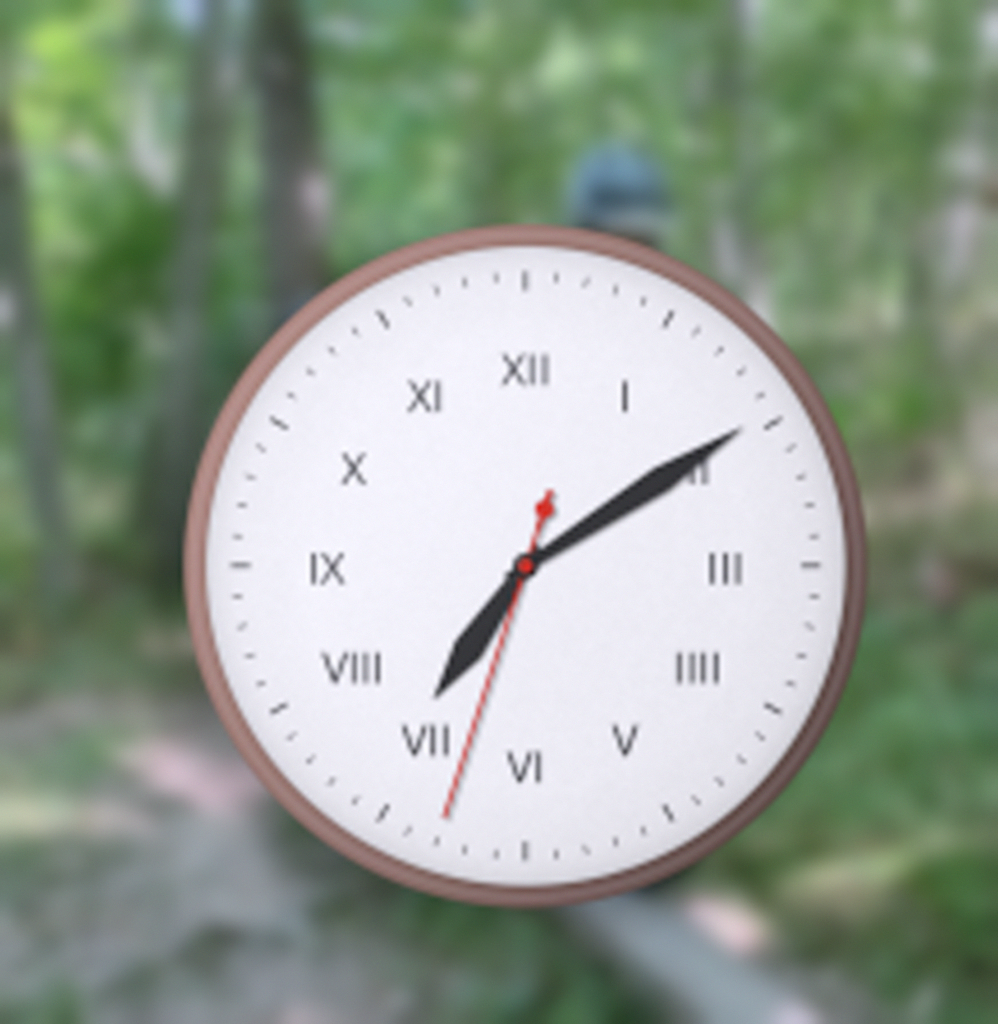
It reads **7:09:33**
